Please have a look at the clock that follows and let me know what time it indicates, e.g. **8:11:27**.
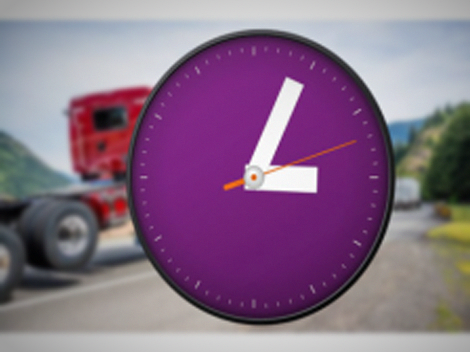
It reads **3:04:12**
